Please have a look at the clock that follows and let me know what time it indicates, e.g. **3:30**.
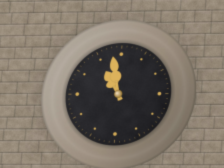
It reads **10:58**
